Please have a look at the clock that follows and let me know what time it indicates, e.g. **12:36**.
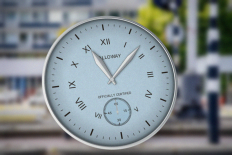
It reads **11:08**
